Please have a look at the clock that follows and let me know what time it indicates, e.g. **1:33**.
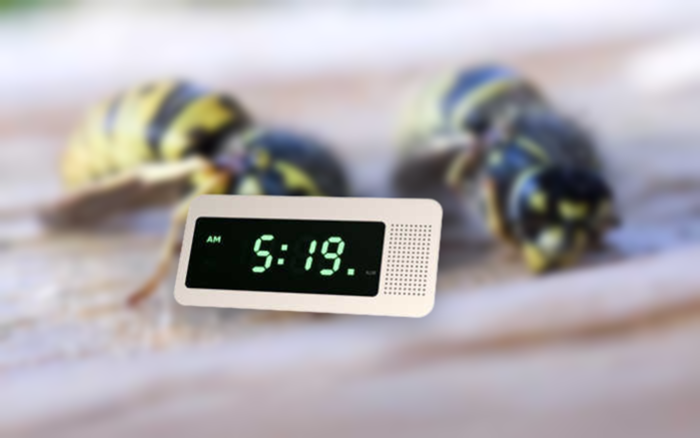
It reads **5:19**
